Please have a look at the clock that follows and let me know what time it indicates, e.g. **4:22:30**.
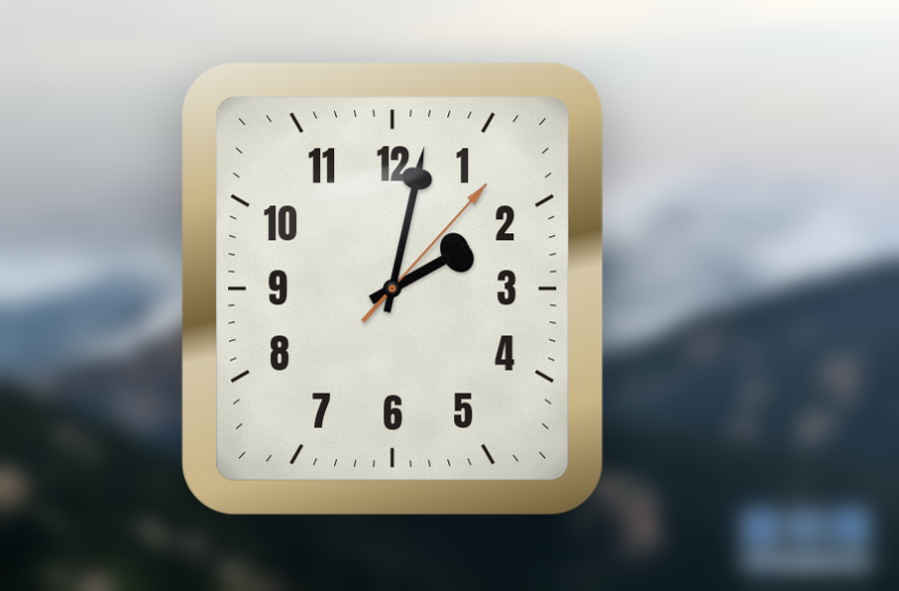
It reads **2:02:07**
